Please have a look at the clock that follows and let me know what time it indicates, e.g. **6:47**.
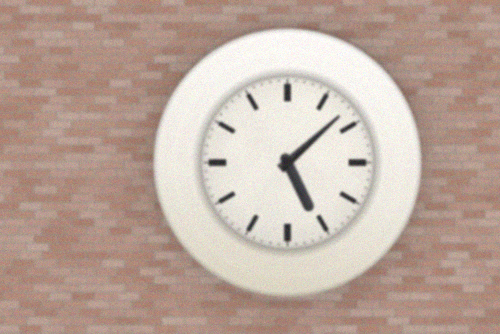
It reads **5:08**
